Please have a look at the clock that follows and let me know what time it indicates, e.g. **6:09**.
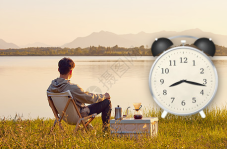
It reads **8:17**
